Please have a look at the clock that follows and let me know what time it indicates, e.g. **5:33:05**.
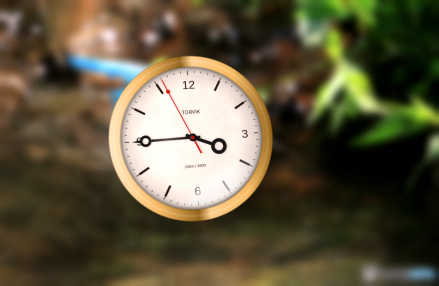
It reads **3:44:56**
